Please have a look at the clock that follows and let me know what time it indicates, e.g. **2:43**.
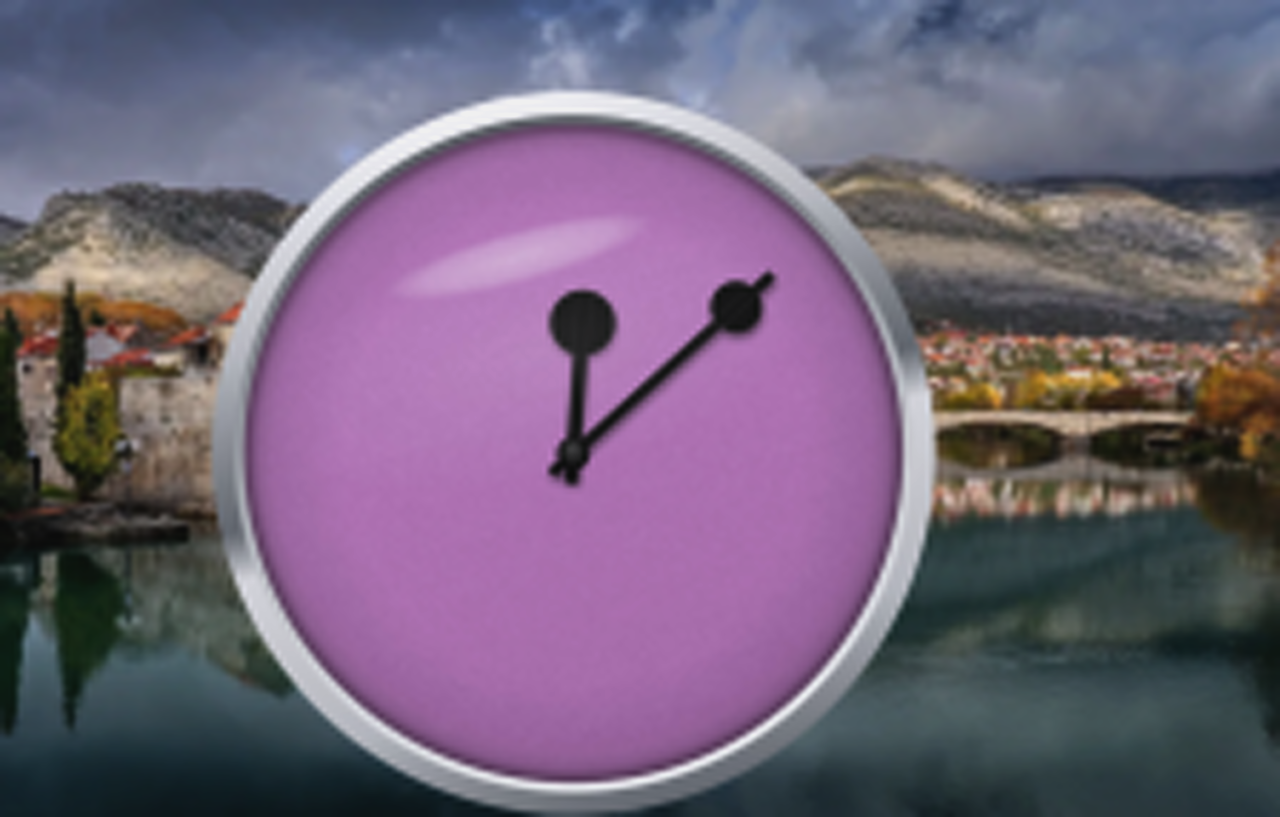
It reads **12:08**
